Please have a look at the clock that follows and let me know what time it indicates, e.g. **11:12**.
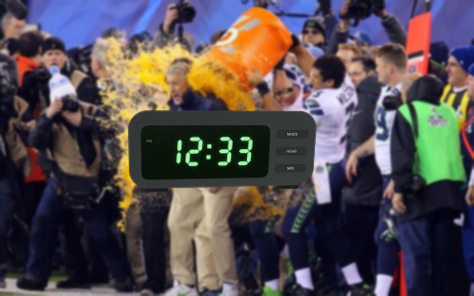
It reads **12:33**
